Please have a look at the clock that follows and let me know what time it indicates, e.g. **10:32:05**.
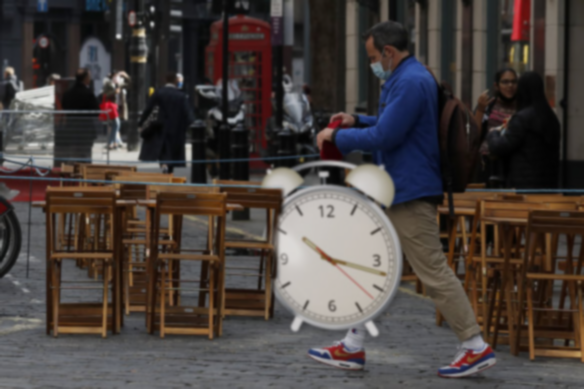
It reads **10:17:22**
